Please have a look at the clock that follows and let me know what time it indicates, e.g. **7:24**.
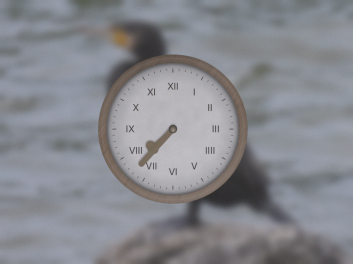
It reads **7:37**
